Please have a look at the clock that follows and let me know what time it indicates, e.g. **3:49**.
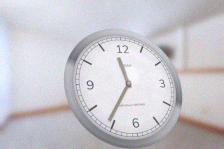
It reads **11:36**
